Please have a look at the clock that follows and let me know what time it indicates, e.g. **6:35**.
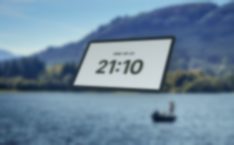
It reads **21:10**
